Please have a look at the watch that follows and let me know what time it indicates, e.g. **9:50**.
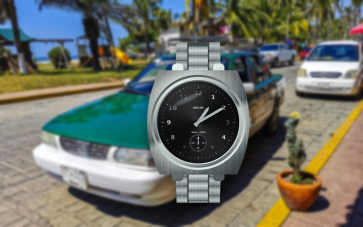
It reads **1:10**
